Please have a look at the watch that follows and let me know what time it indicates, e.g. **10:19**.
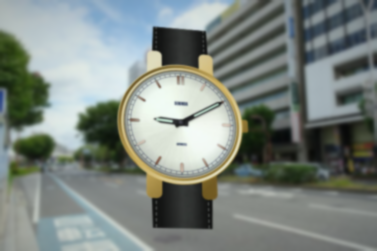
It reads **9:10**
